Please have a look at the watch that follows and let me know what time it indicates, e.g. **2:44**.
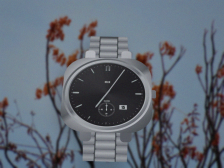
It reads **7:05**
